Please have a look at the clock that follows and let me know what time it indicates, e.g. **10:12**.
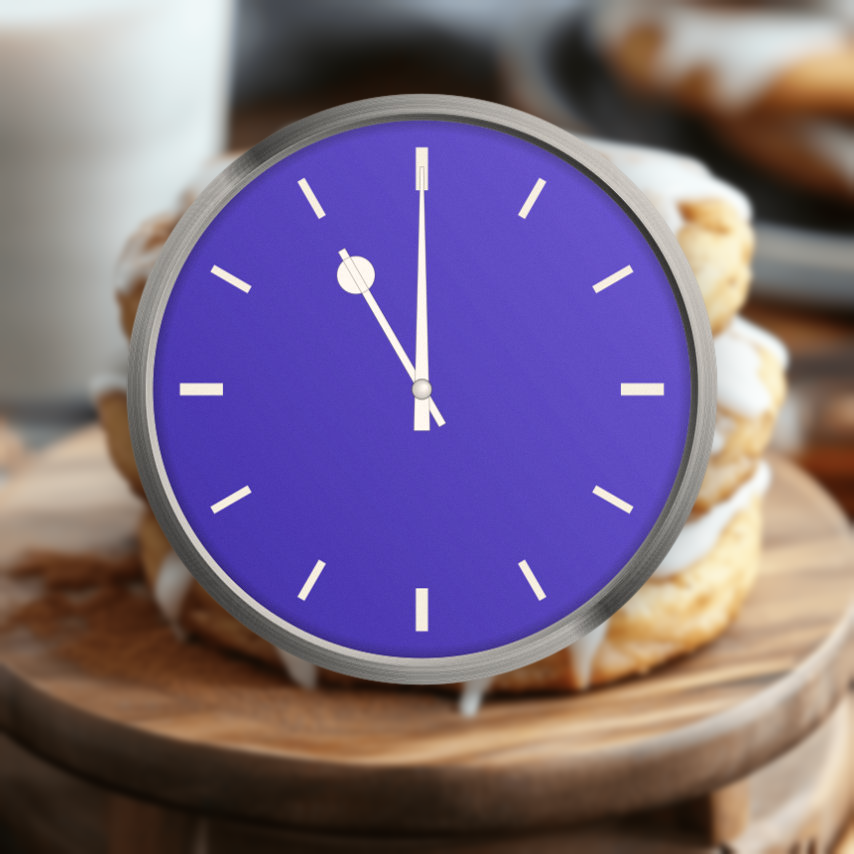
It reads **11:00**
